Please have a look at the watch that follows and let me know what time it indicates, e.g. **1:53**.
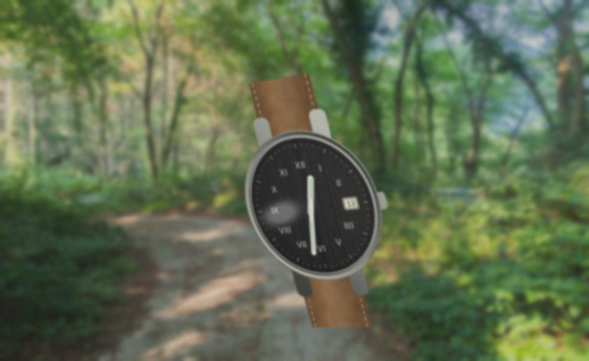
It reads **12:32**
